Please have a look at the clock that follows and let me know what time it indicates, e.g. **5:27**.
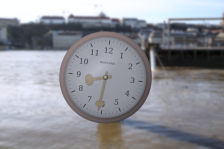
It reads **8:31**
